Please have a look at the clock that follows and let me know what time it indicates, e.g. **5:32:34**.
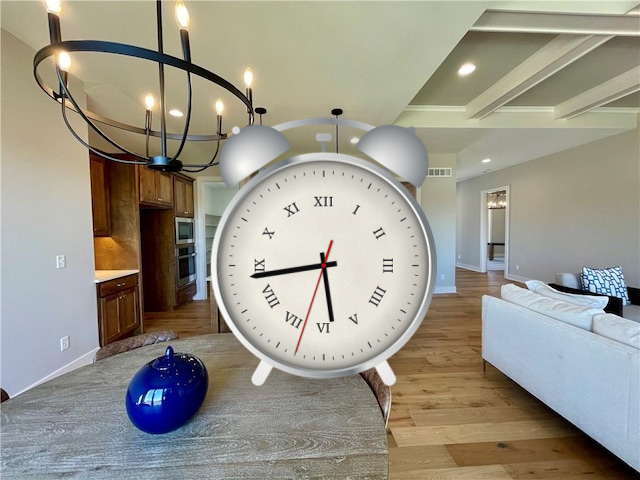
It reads **5:43:33**
